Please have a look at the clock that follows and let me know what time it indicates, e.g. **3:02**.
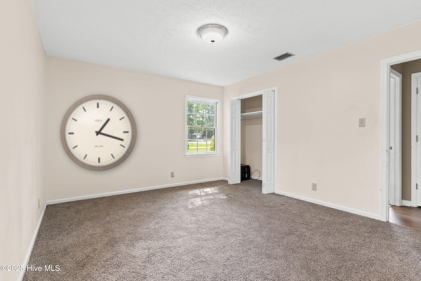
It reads **1:18**
